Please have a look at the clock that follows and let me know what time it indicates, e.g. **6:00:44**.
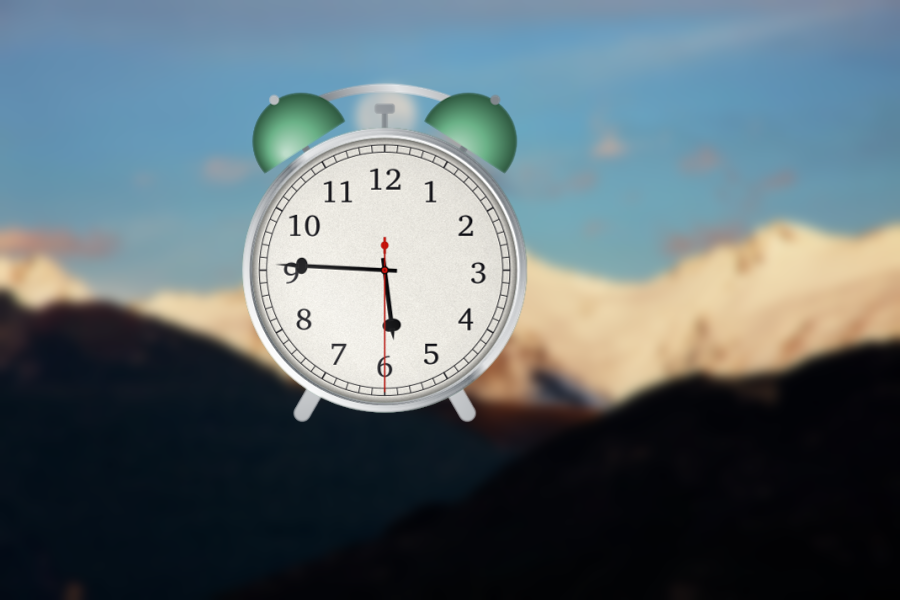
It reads **5:45:30**
